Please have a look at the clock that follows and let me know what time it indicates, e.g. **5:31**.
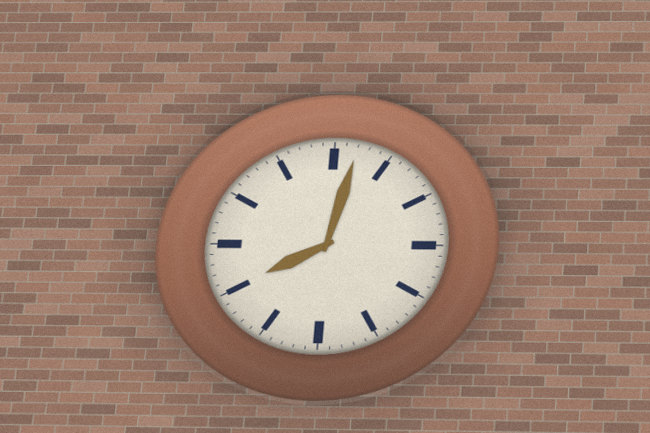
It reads **8:02**
